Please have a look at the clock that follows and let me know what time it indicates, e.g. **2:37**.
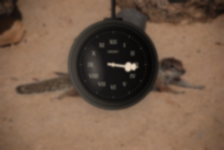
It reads **3:16**
